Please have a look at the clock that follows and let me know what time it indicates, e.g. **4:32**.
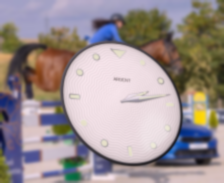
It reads **2:13**
